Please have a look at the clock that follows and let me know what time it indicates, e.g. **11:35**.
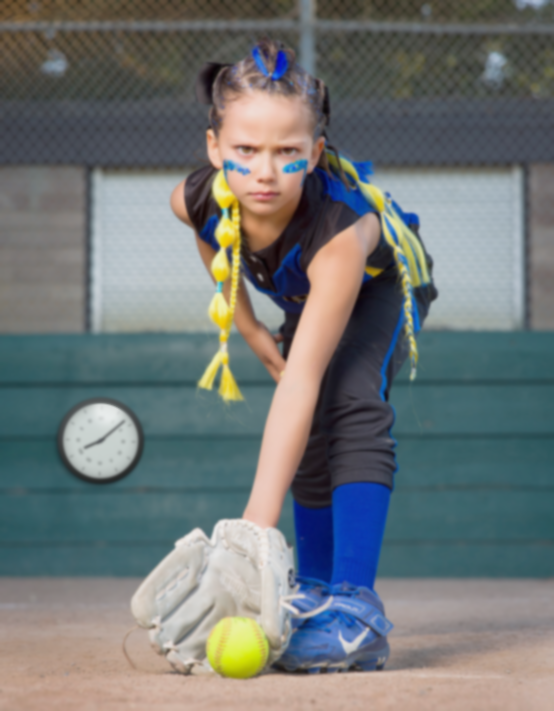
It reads **8:08**
